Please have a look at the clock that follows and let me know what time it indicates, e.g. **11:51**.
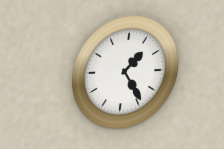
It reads **1:24**
